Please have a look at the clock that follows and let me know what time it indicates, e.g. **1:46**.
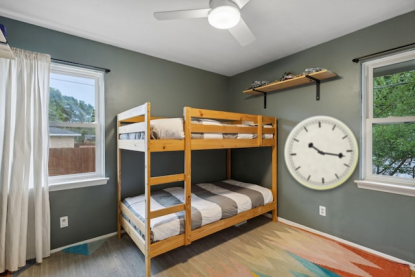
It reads **10:17**
